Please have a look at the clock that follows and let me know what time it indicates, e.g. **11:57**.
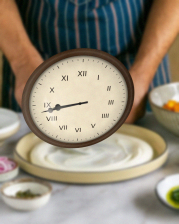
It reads **8:43**
